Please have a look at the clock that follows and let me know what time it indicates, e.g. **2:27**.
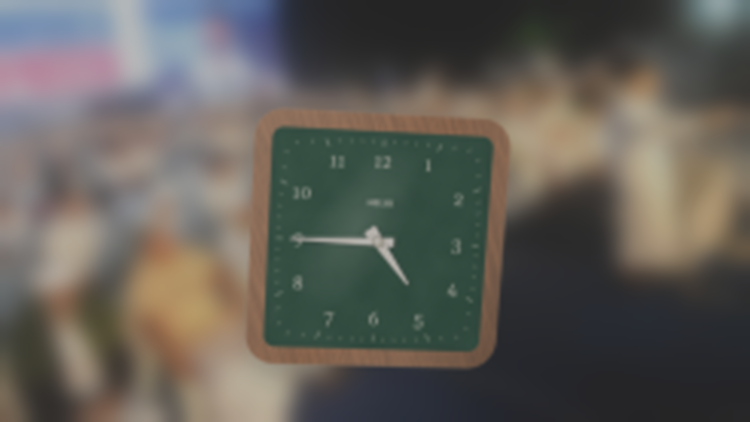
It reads **4:45**
